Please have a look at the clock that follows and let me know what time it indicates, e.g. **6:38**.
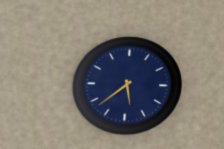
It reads **5:38**
